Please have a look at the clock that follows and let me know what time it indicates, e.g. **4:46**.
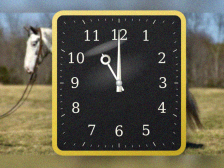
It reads **11:00**
